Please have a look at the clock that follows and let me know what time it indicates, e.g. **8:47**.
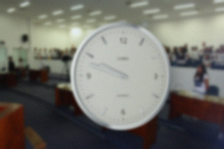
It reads **9:48**
